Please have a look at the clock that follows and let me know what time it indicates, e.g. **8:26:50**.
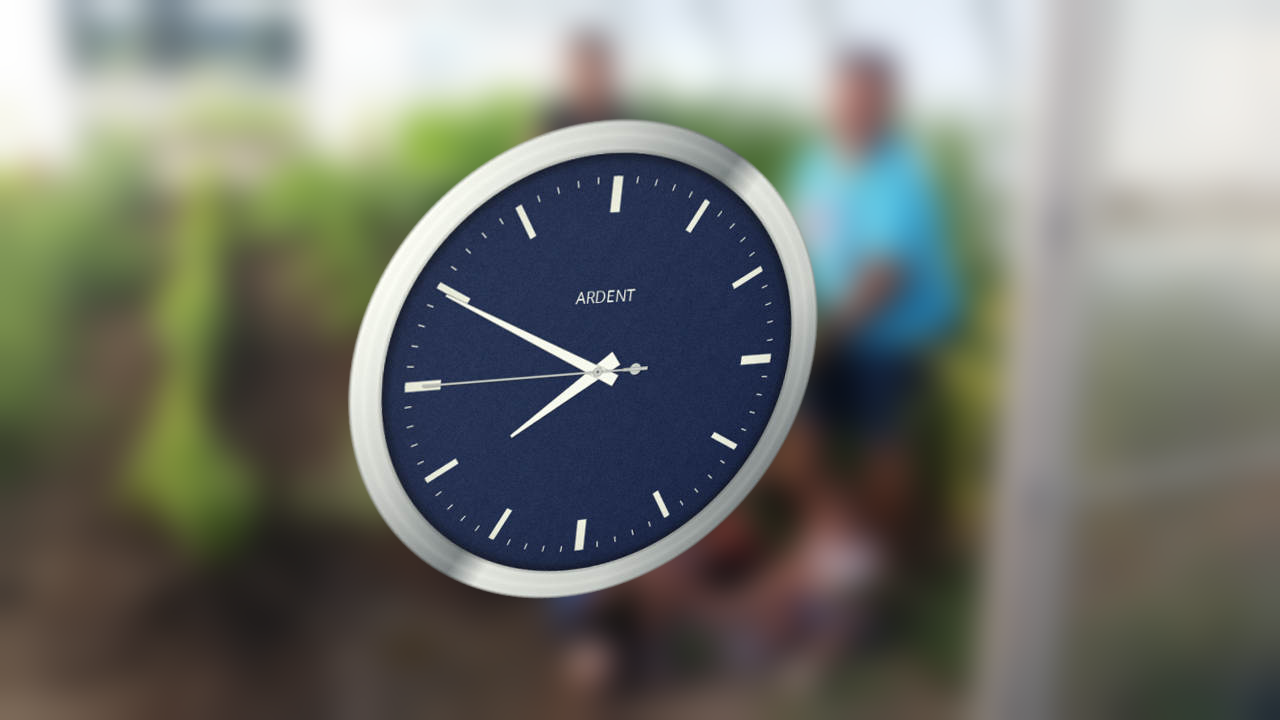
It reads **7:49:45**
